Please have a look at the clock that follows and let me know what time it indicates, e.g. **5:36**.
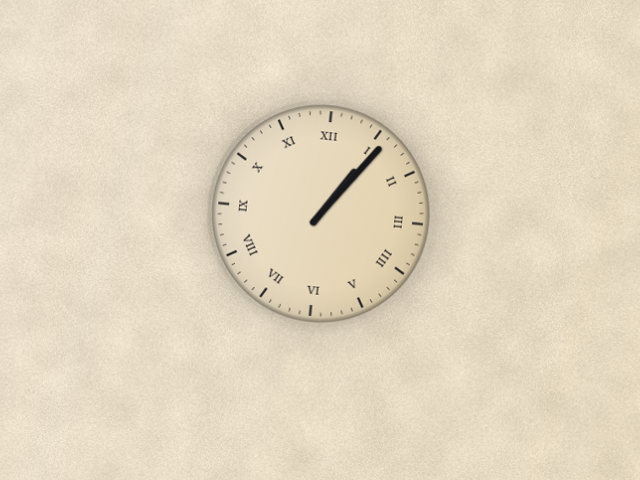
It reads **1:06**
